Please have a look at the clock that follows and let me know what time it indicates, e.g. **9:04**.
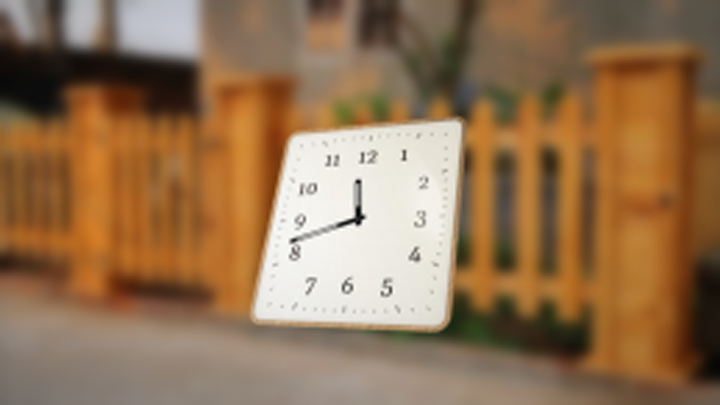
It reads **11:42**
